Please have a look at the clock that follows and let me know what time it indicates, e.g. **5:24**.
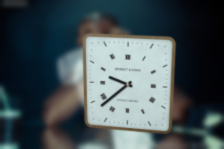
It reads **9:38**
